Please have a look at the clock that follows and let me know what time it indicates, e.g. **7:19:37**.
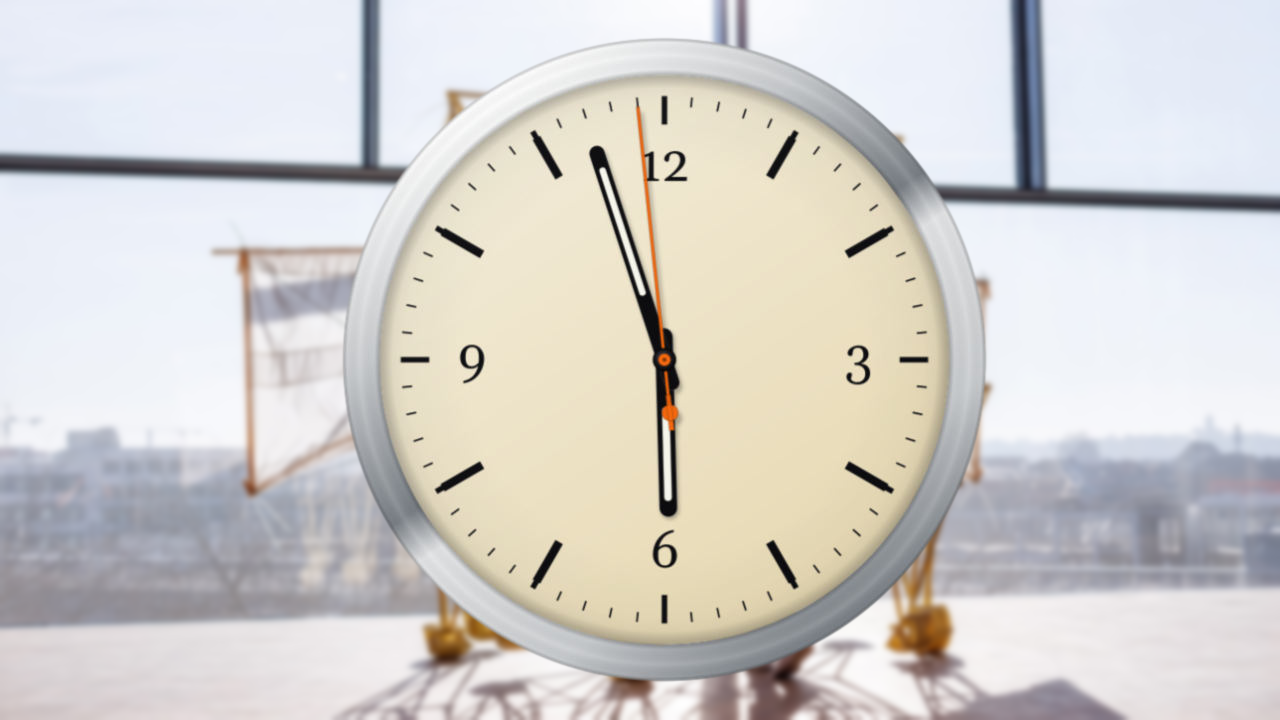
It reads **5:56:59**
